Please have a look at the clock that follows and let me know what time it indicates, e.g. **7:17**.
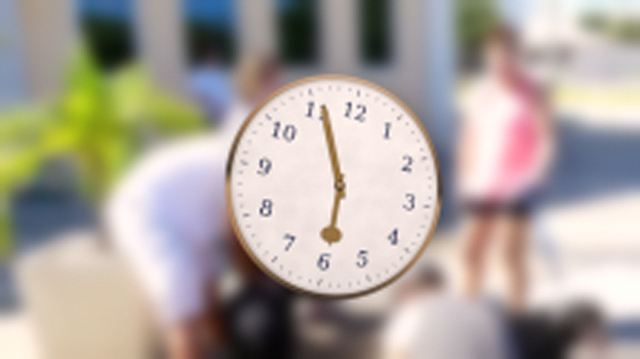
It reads **5:56**
